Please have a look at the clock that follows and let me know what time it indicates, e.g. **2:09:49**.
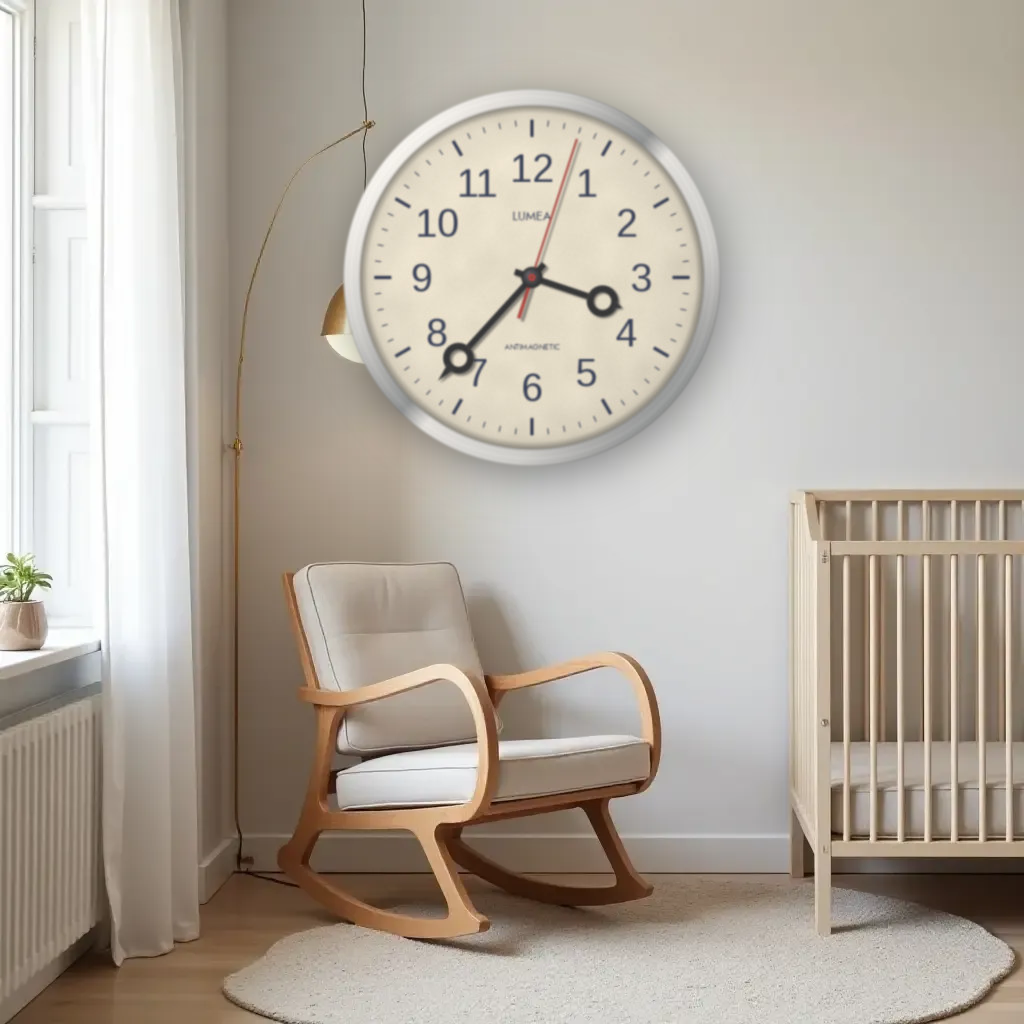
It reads **3:37:03**
